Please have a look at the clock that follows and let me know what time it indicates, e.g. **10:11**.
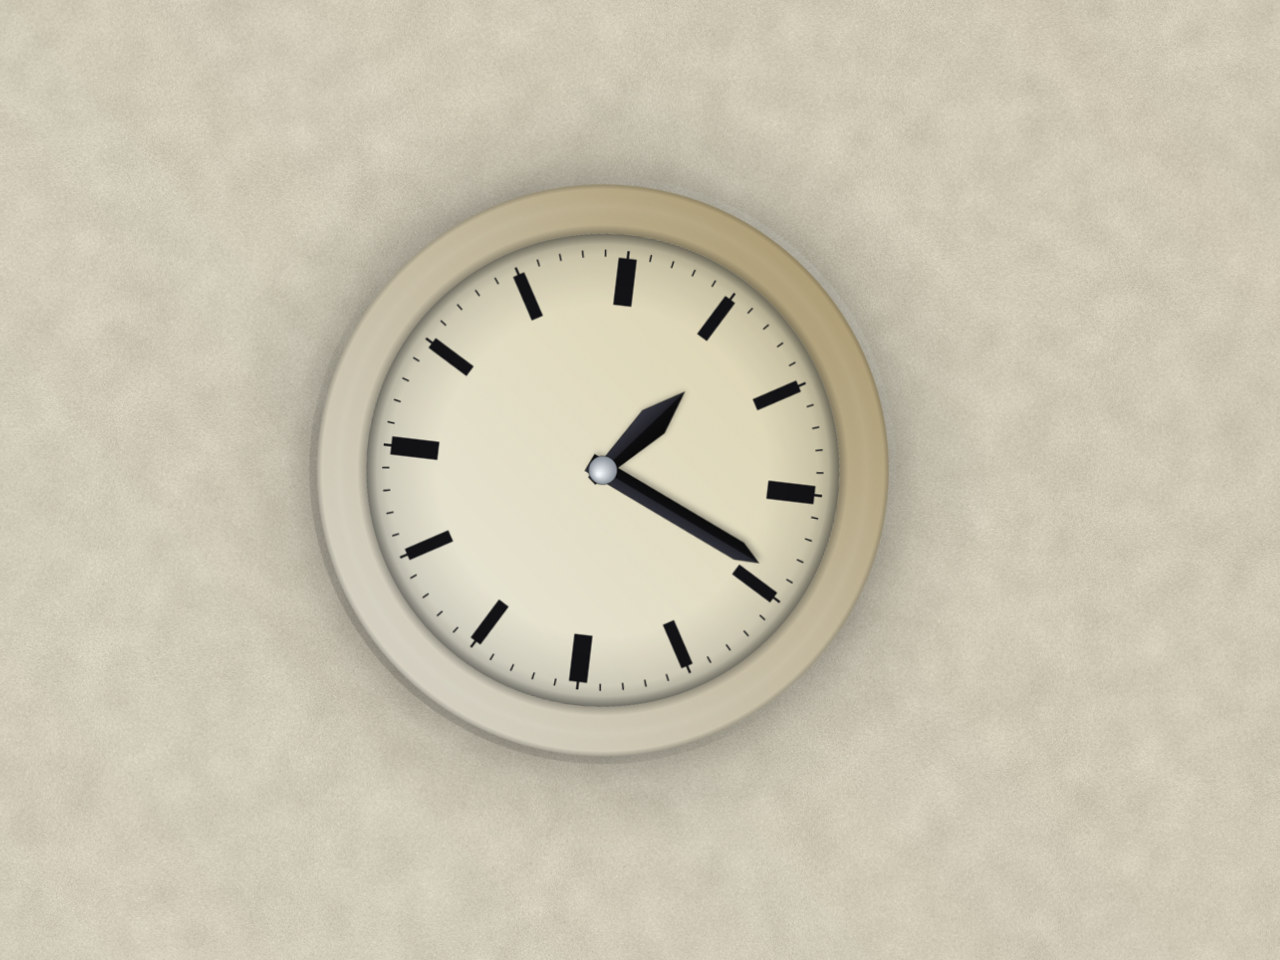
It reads **1:19**
